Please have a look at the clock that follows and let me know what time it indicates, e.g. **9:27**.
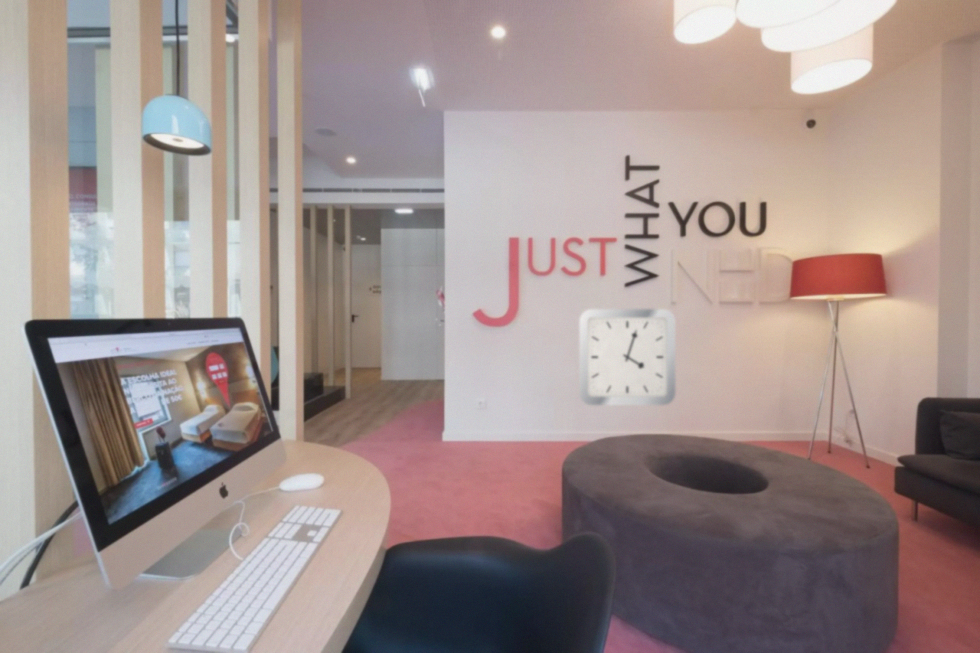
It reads **4:03**
